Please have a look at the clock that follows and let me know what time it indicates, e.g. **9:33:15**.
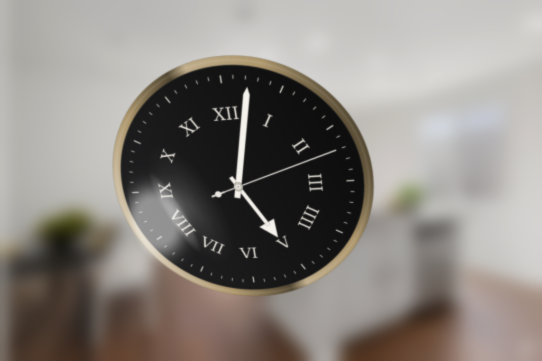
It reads **5:02:12**
